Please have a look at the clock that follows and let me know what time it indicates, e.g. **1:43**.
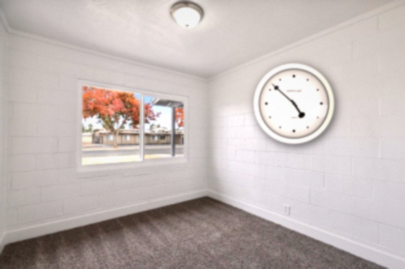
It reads **4:52**
